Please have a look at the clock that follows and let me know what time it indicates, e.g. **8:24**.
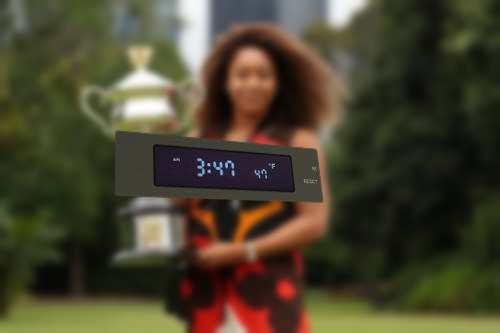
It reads **3:47**
